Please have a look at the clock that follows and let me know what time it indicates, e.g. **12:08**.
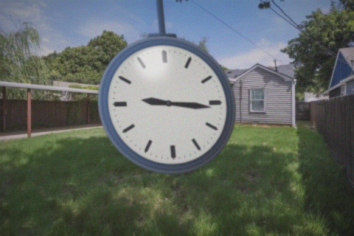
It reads **9:16**
